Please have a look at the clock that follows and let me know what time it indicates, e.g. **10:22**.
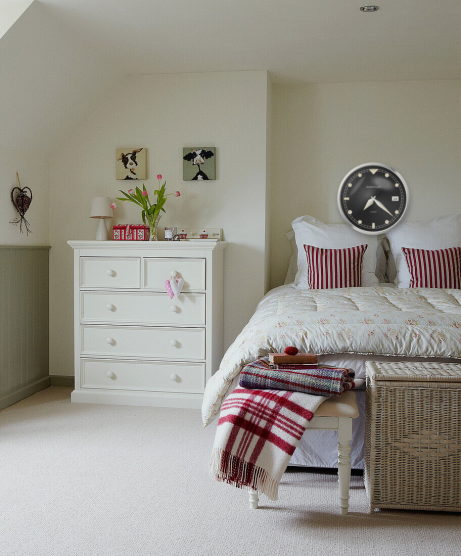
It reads **7:22**
